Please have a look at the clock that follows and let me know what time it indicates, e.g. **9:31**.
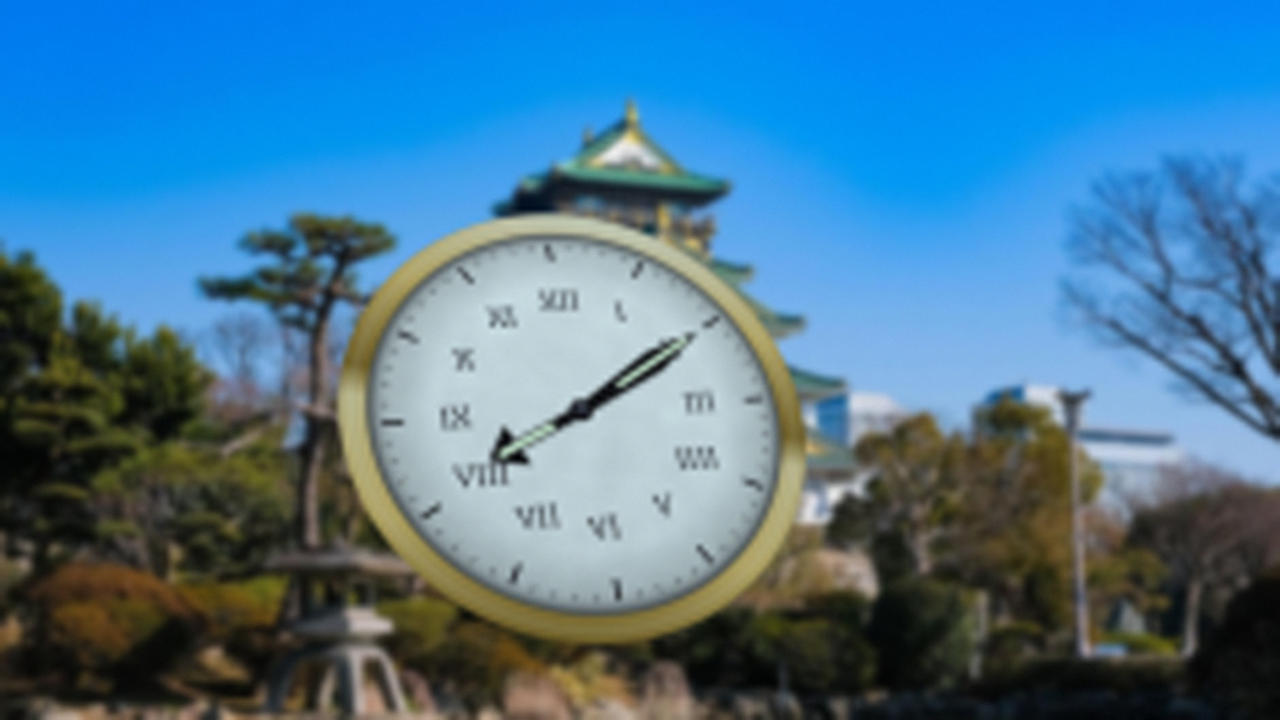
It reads **8:10**
